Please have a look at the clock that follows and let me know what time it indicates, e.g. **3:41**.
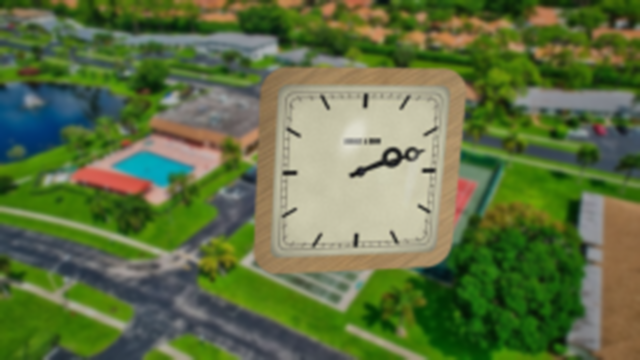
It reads **2:12**
